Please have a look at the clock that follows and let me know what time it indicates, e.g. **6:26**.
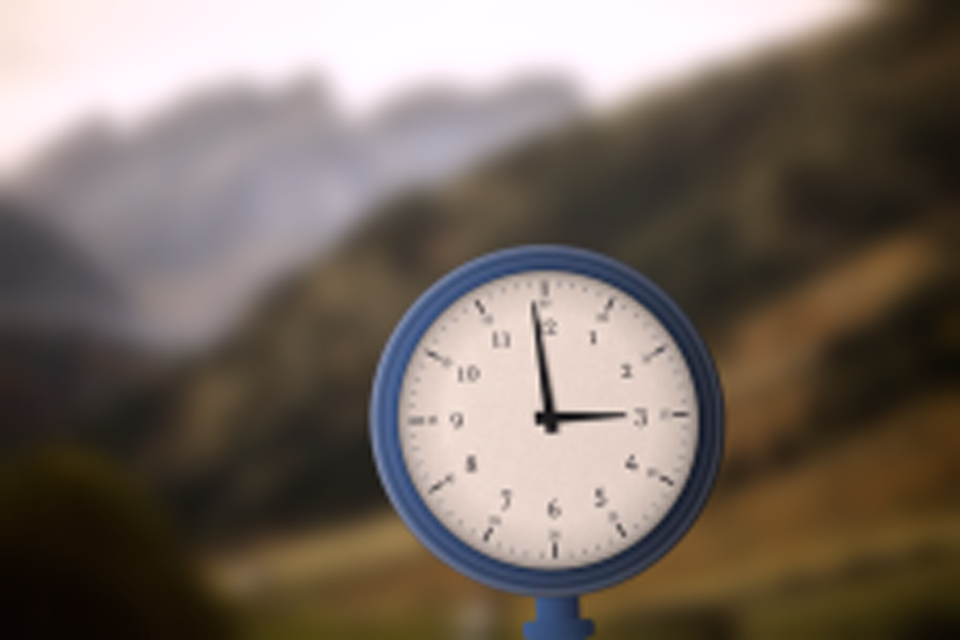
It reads **2:59**
